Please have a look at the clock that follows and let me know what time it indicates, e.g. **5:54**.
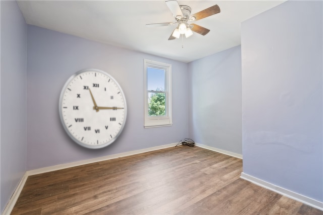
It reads **11:15**
